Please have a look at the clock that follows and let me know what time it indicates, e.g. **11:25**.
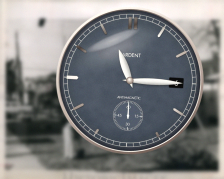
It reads **11:15**
